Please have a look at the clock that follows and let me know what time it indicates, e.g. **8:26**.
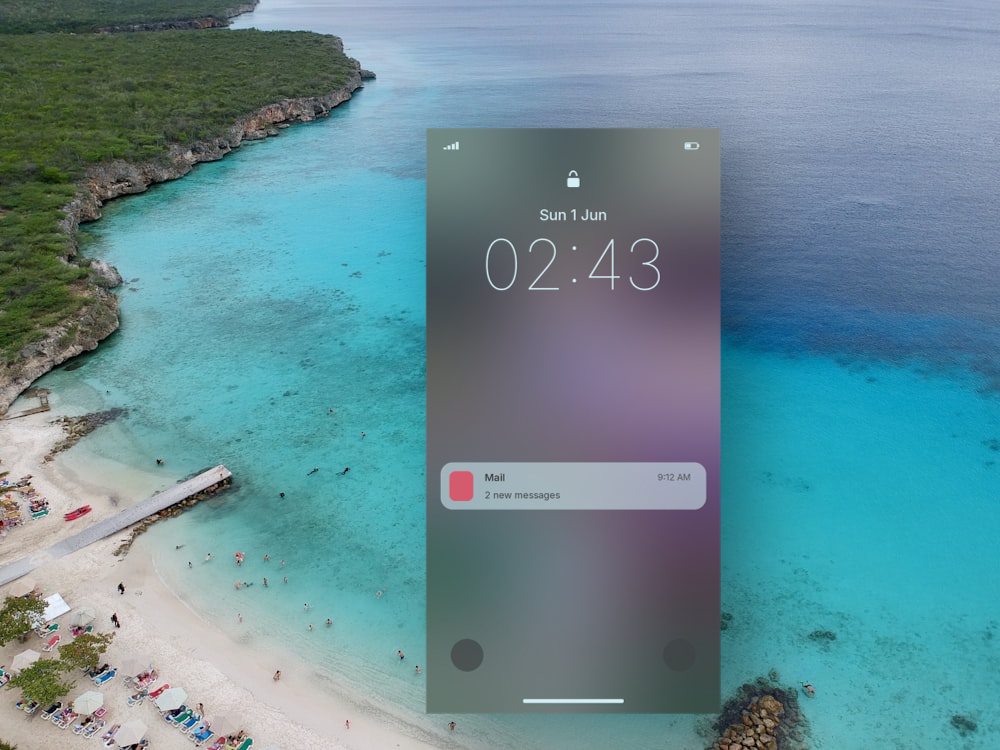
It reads **2:43**
